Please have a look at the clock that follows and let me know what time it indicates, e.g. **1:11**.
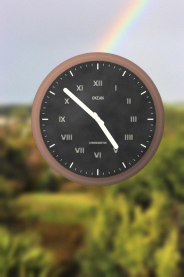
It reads **4:52**
